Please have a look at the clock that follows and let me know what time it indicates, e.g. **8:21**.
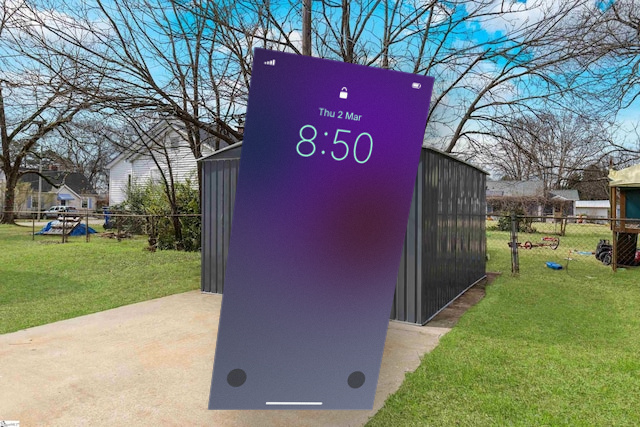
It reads **8:50**
